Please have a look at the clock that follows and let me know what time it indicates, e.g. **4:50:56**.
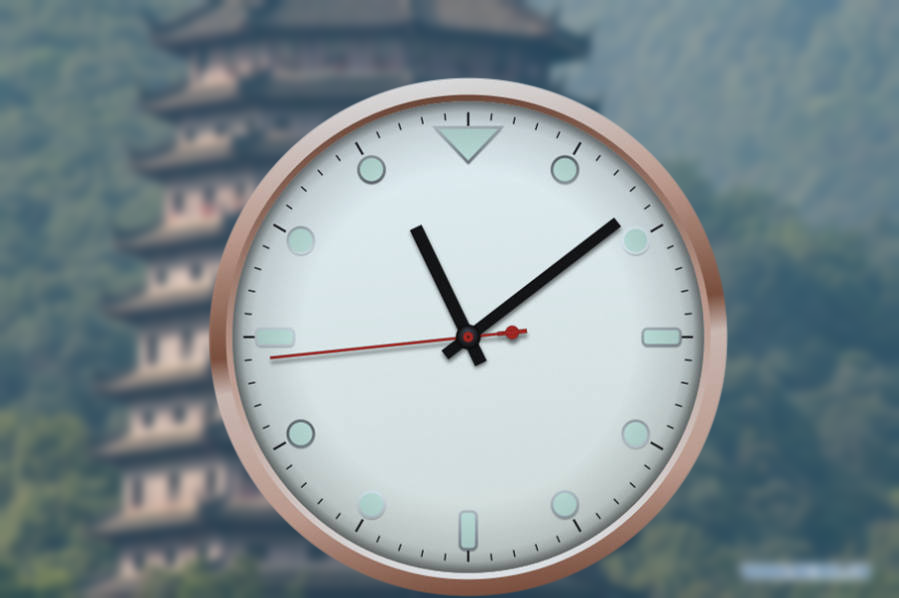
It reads **11:08:44**
